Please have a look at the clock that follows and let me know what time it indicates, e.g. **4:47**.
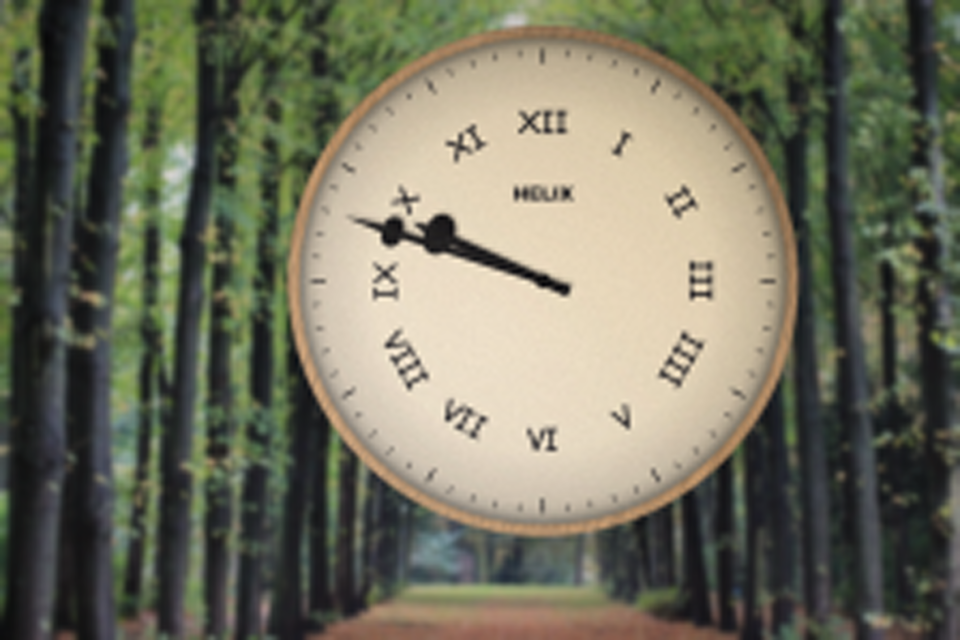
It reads **9:48**
